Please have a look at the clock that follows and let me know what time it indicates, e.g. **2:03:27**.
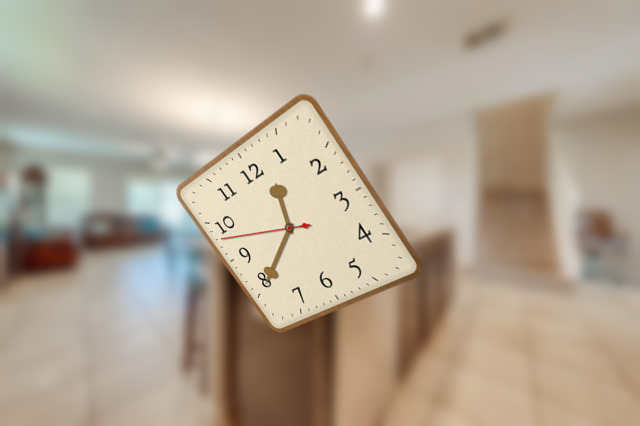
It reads **12:39:48**
